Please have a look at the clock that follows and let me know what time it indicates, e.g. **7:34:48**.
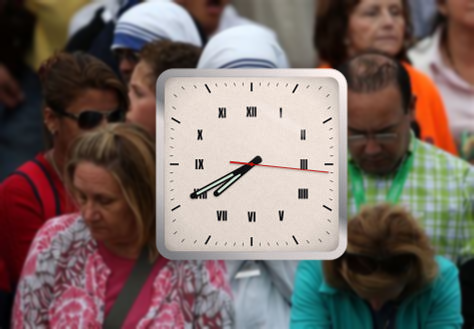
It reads **7:40:16**
